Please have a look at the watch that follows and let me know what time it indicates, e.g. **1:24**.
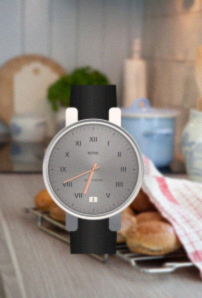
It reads **6:41**
